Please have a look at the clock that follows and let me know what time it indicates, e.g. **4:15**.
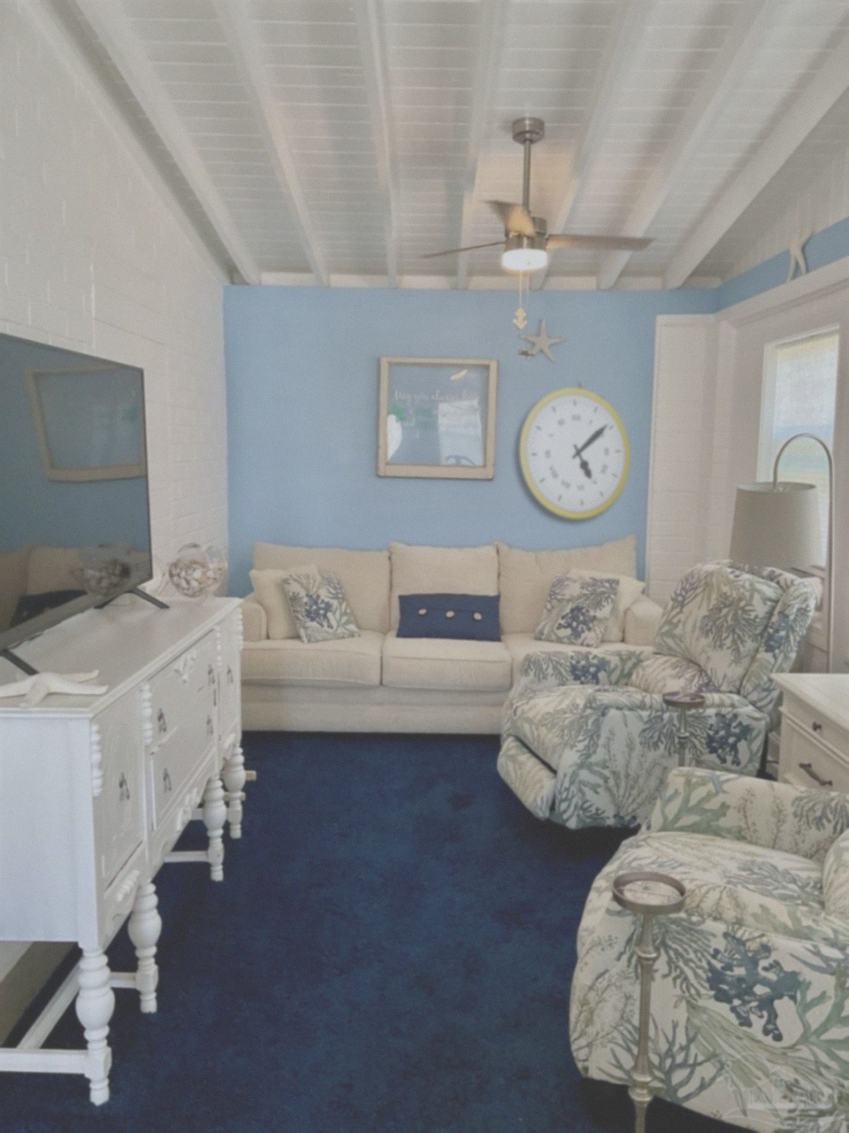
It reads **5:09**
